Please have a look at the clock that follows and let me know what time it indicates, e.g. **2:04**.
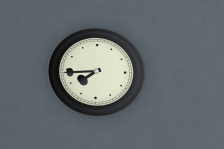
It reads **7:44**
